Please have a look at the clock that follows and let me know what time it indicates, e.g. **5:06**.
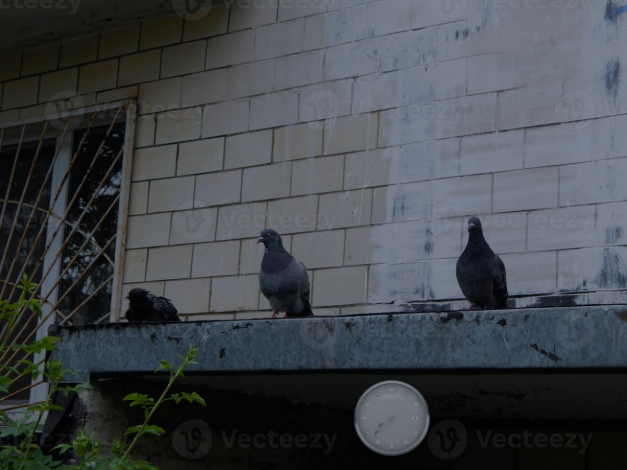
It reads **7:37**
